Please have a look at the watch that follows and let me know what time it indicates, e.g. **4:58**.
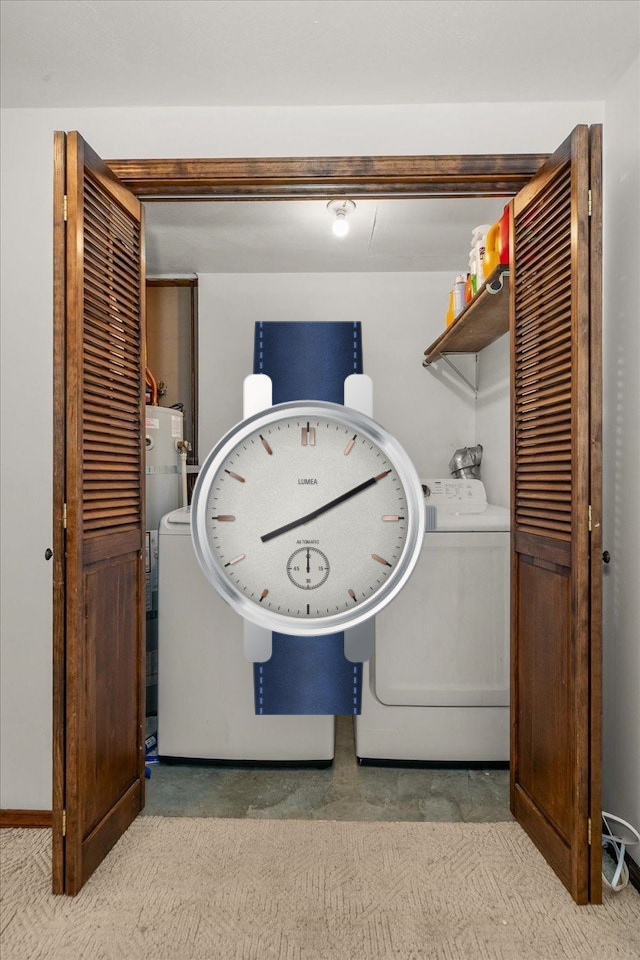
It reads **8:10**
